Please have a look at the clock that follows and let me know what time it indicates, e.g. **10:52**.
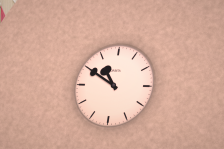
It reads **10:50**
